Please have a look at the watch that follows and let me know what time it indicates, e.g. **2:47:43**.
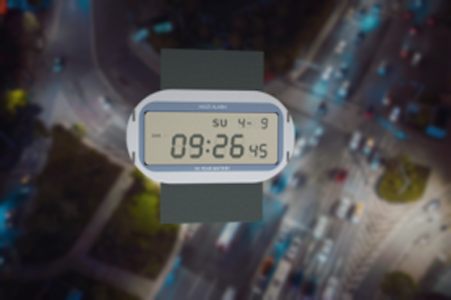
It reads **9:26:45**
